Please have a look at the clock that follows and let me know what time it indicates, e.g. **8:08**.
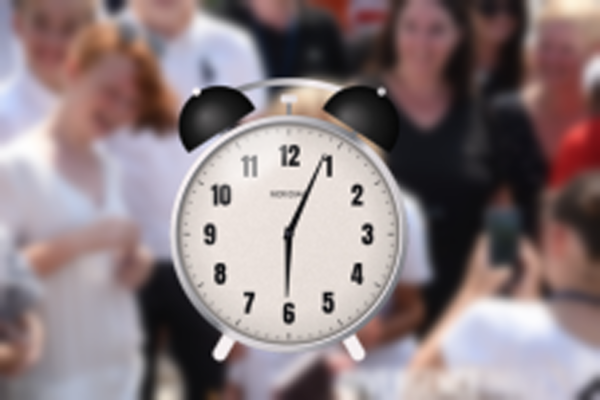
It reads **6:04**
